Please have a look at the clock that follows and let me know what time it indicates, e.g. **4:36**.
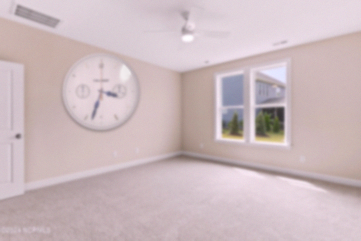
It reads **3:33**
